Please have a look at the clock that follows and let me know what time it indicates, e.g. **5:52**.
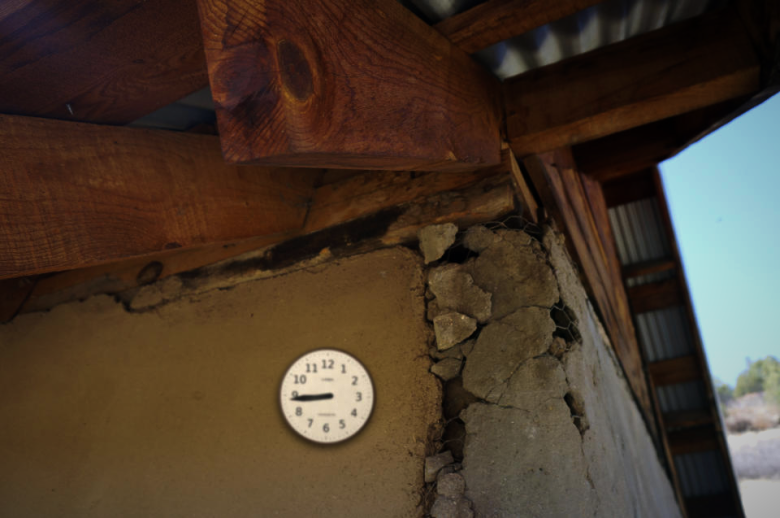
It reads **8:44**
